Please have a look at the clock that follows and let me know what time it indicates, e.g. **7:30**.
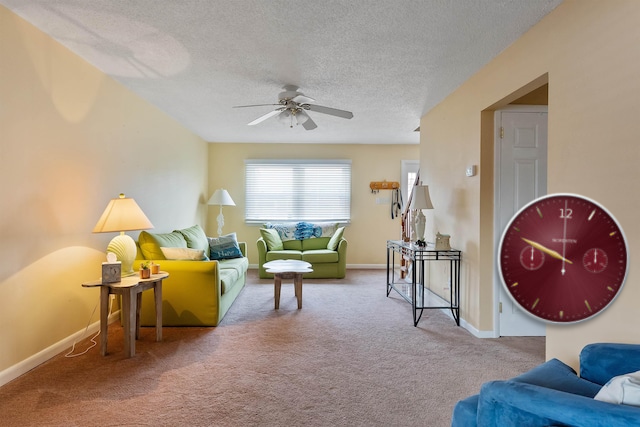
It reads **9:49**
